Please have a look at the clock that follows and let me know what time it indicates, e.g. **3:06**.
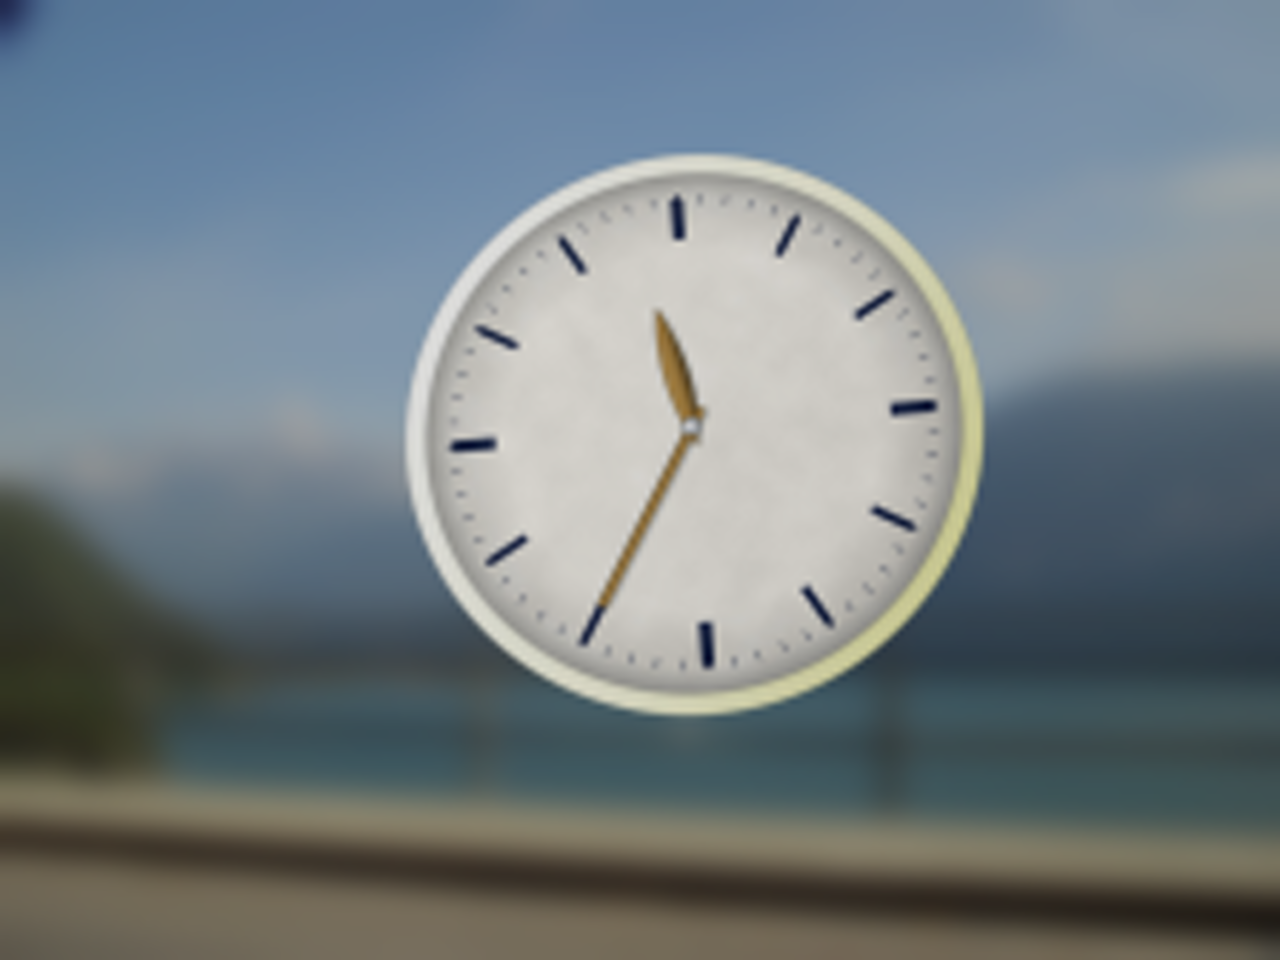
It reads **11:35**
